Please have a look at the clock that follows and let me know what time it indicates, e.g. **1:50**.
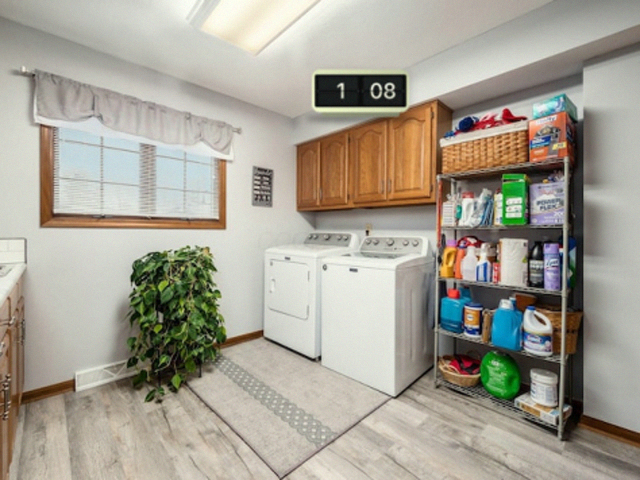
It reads **1:08**
